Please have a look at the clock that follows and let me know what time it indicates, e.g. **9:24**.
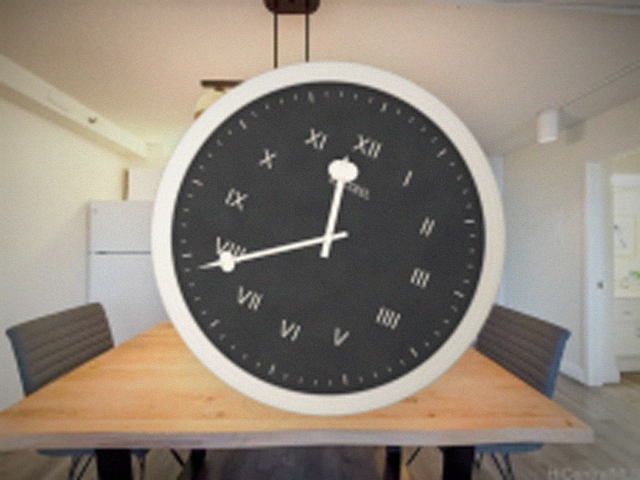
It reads **11:39**
